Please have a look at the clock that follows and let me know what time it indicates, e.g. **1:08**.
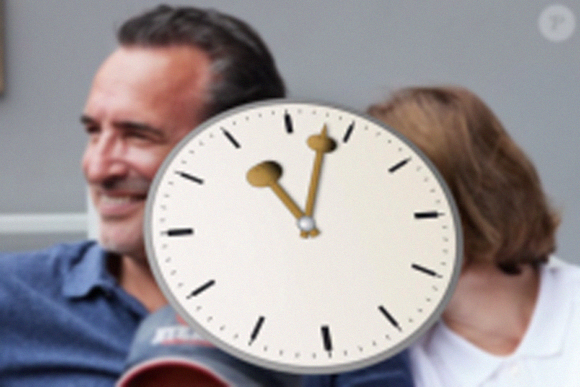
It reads **11:03**
